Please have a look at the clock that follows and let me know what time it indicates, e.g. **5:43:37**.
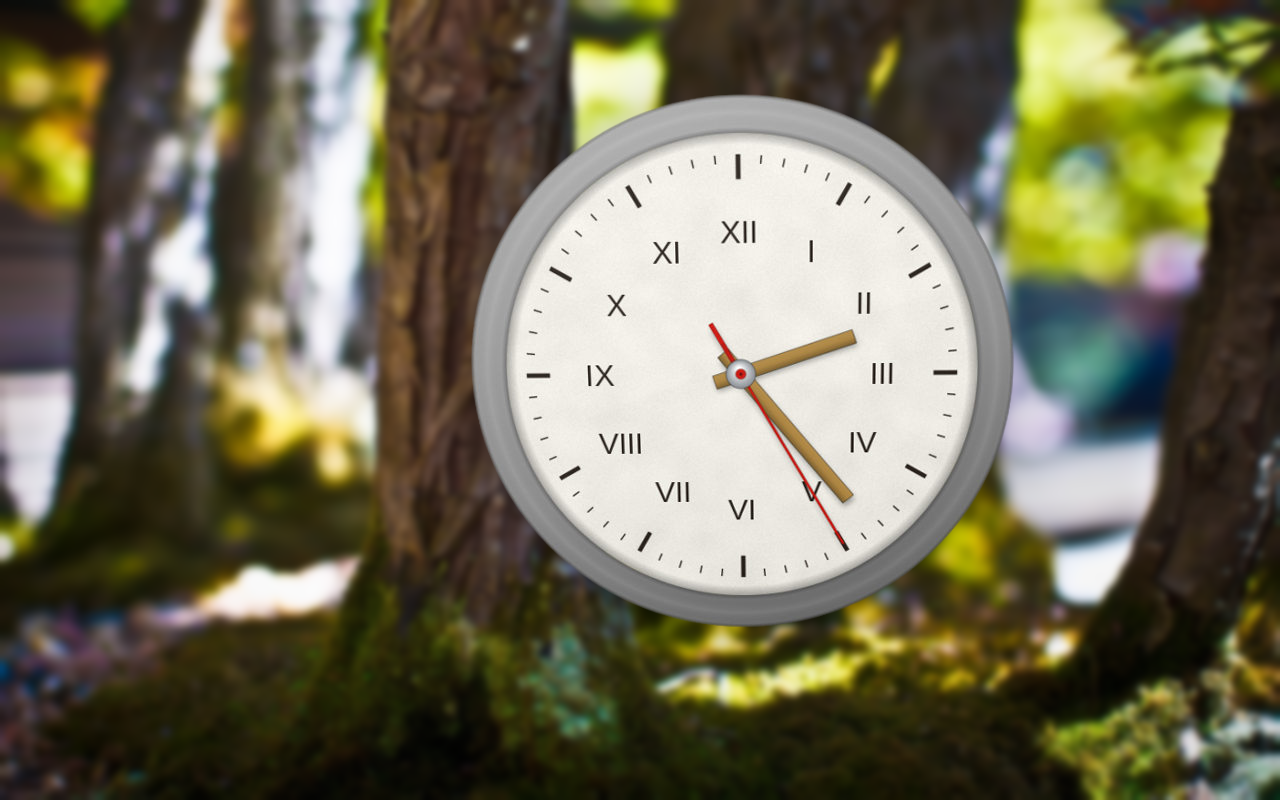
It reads **2:23:25**
